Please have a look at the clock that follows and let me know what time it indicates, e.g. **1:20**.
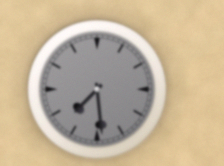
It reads **7:29**
